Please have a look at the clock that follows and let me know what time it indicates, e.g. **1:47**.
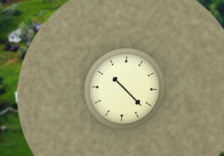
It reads **10:22**
